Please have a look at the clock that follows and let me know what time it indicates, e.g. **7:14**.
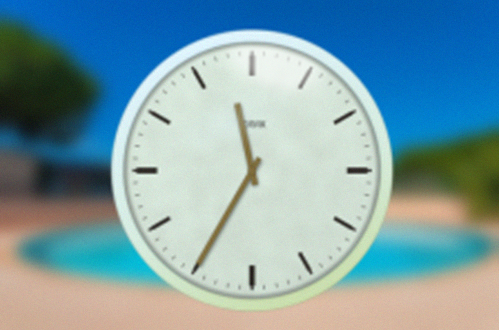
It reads **11:35**
